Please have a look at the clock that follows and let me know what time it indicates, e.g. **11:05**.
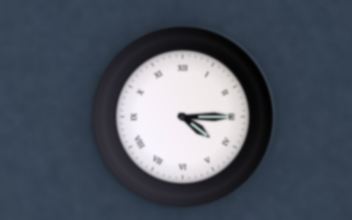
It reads **4:15**
